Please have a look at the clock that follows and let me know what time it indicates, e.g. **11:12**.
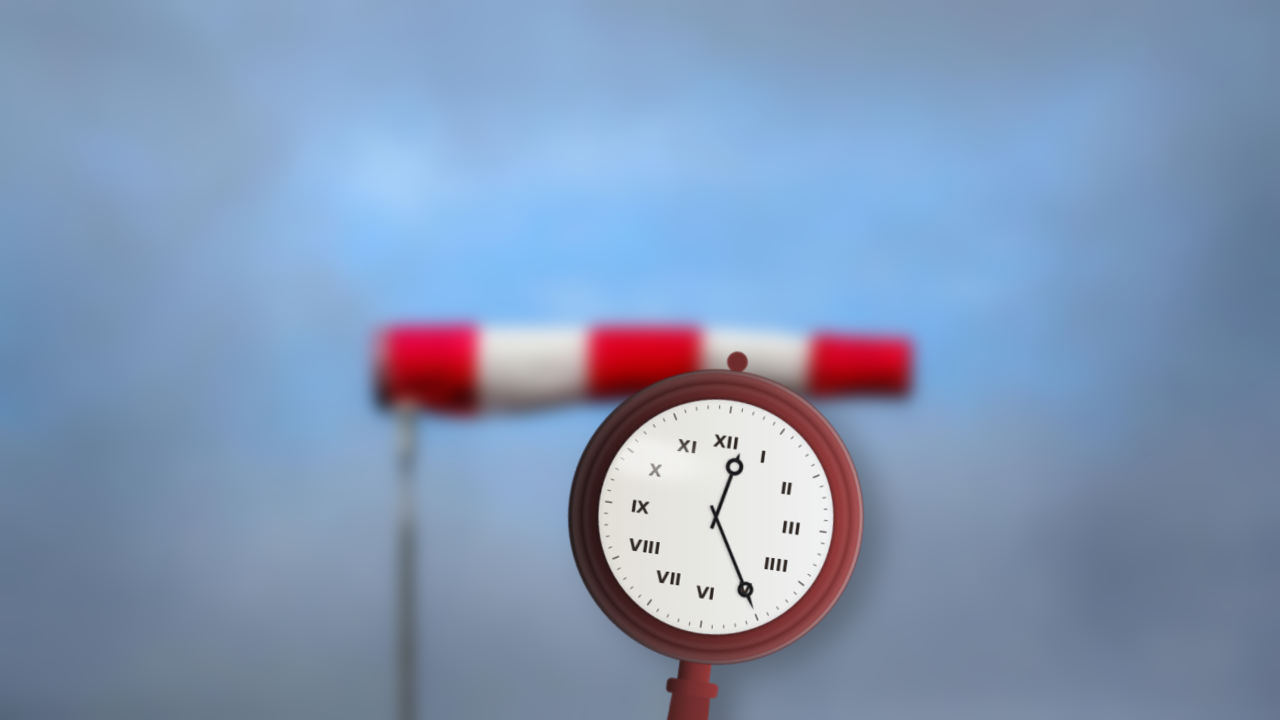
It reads **12:25**
